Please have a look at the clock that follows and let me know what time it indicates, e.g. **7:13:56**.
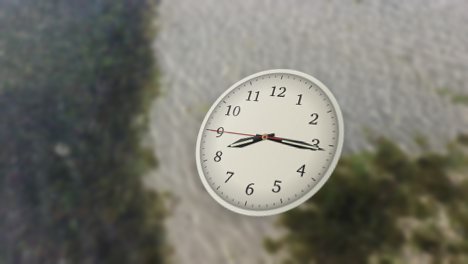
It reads **8:15:45**
